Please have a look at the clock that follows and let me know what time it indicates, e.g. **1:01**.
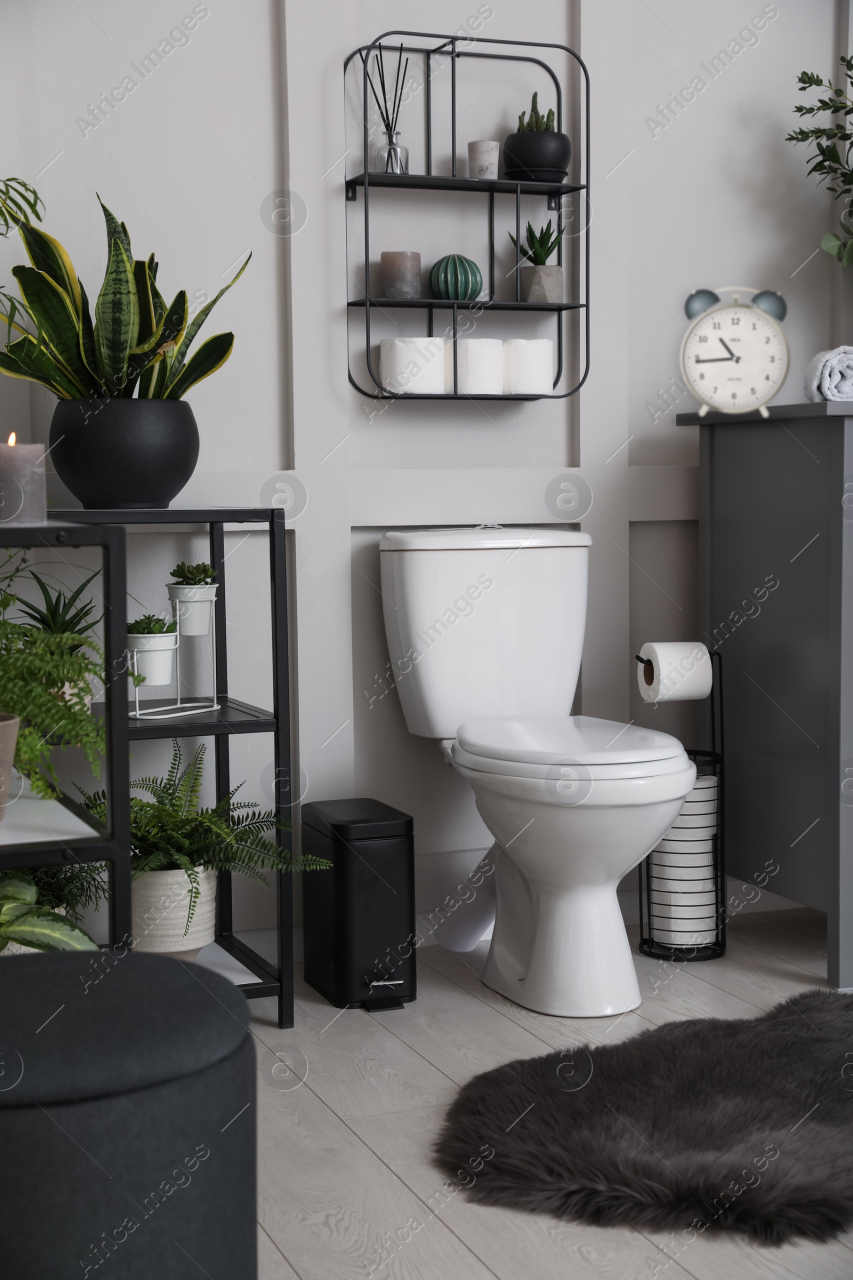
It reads **10:44**
